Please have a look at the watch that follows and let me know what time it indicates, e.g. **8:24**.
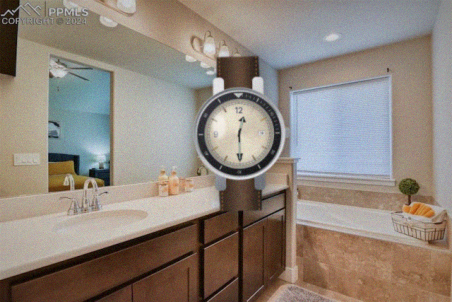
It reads **12:30**
